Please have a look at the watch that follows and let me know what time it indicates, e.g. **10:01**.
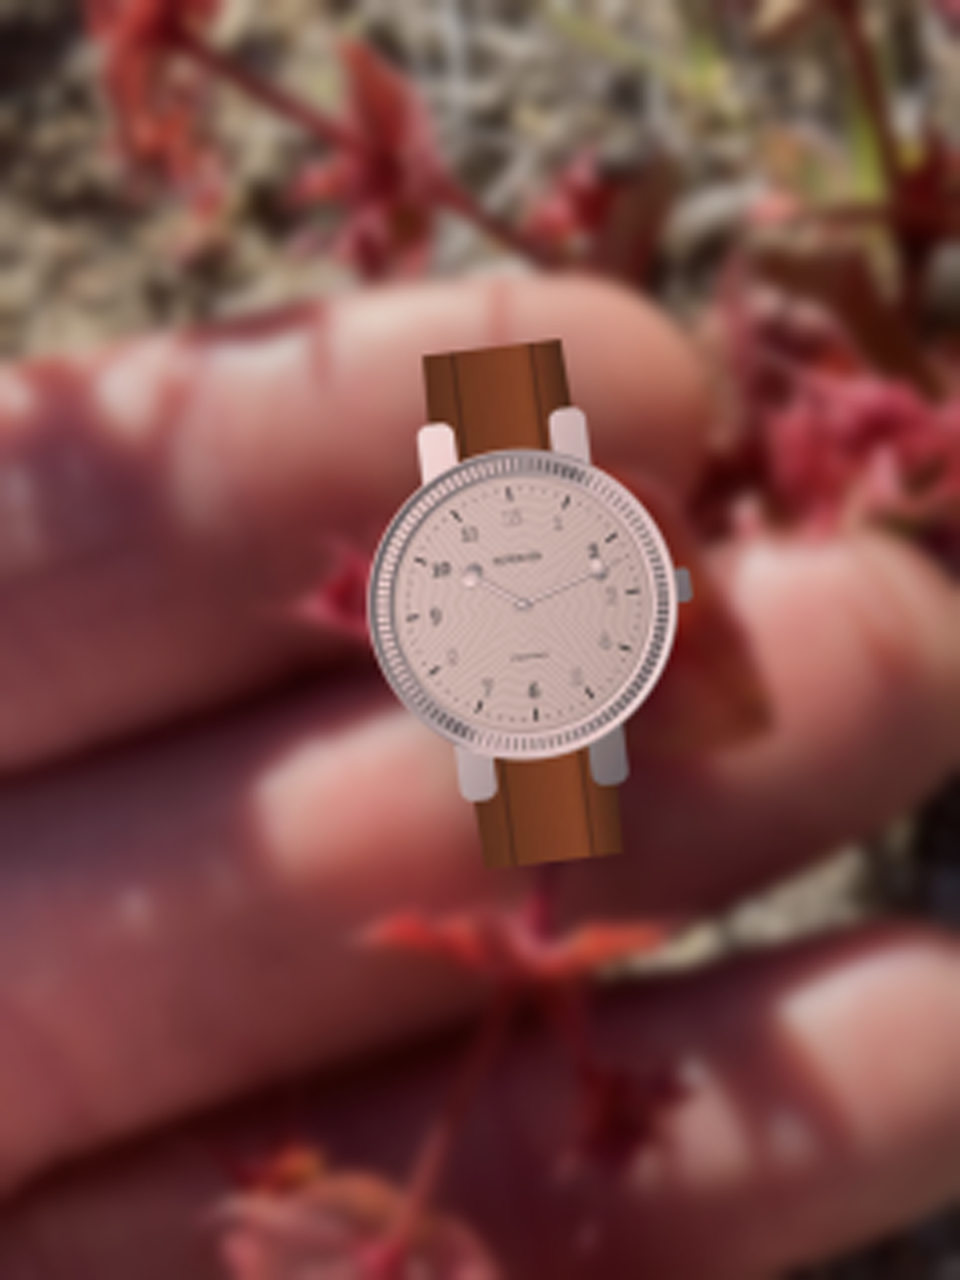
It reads **10:12**
